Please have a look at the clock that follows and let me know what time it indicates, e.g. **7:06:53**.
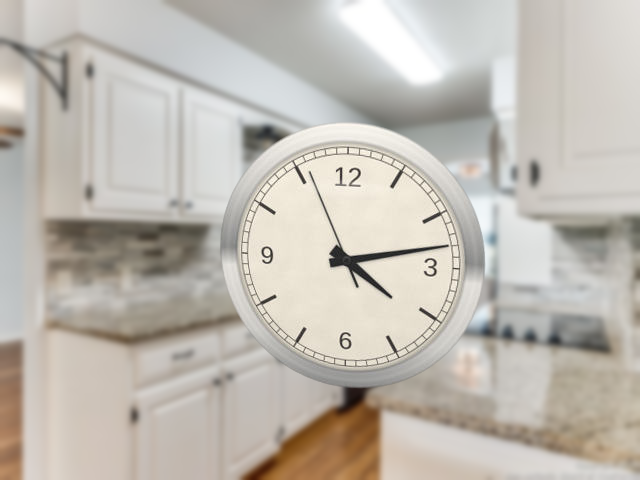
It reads **4:12:56**
